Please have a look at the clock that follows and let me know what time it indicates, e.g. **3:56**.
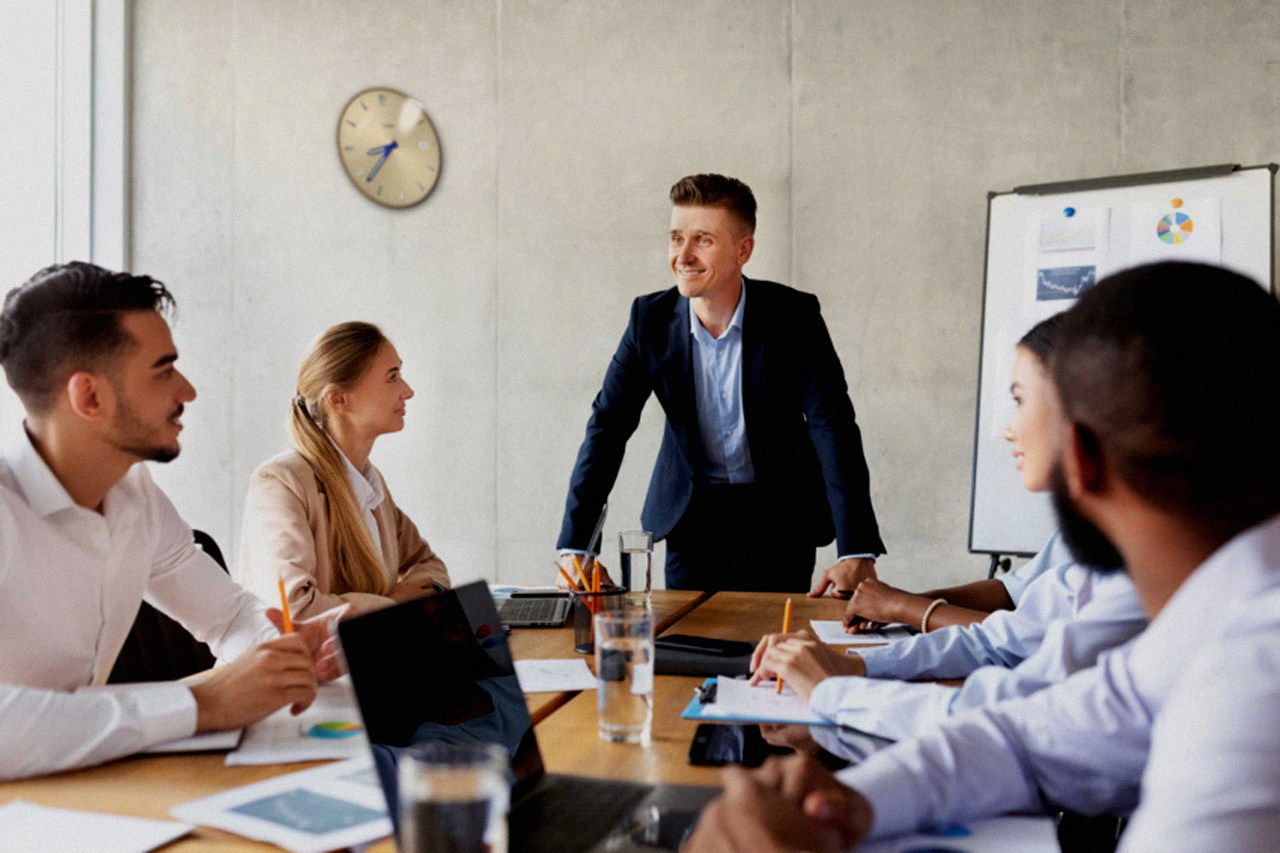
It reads **8:38**
